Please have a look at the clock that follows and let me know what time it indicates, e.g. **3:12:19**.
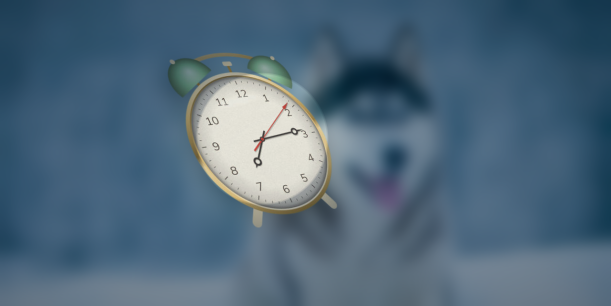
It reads **7:14:09**
